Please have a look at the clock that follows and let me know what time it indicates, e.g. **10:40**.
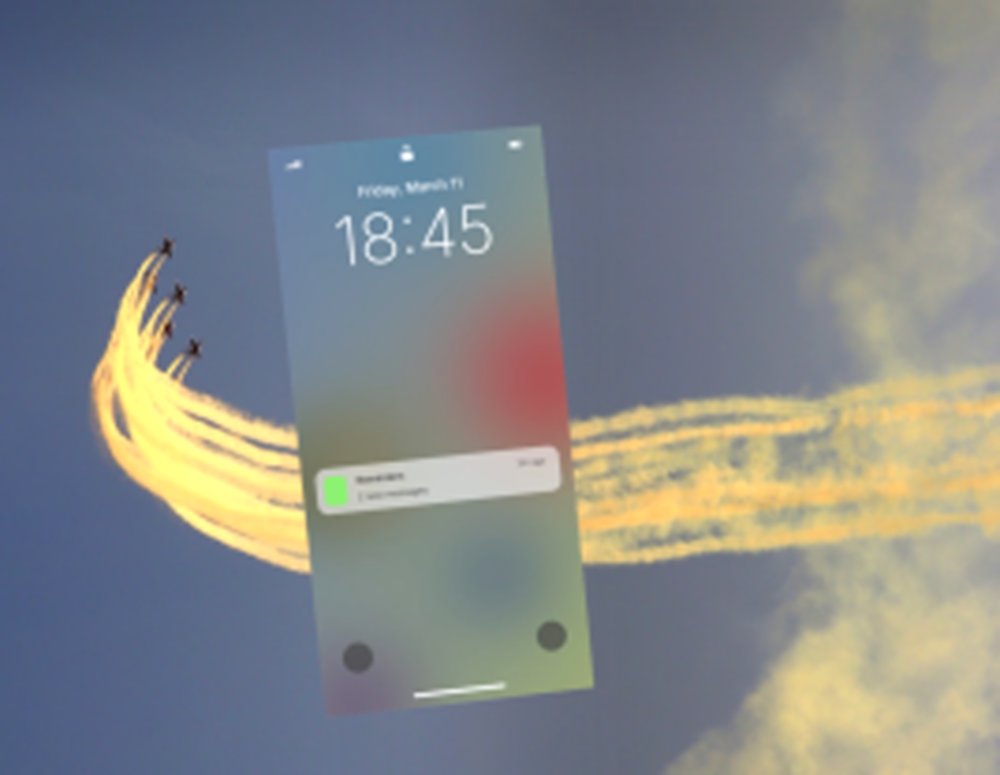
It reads **18:45**
